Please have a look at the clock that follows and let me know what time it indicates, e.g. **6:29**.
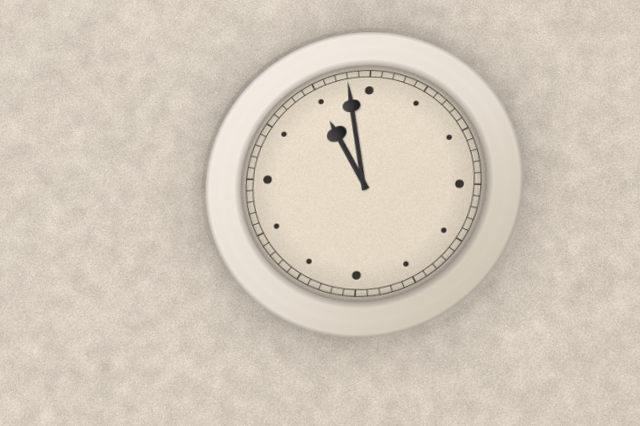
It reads **10:58**
